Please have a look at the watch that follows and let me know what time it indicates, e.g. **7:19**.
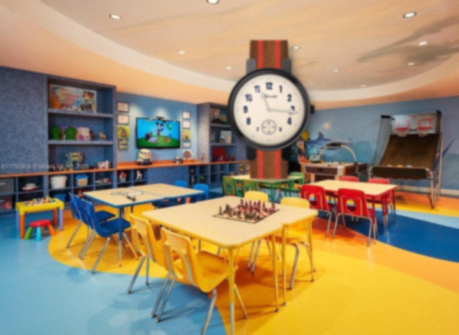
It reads **11:16**
